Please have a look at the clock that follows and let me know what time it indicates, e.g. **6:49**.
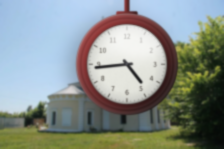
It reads **4:44**
